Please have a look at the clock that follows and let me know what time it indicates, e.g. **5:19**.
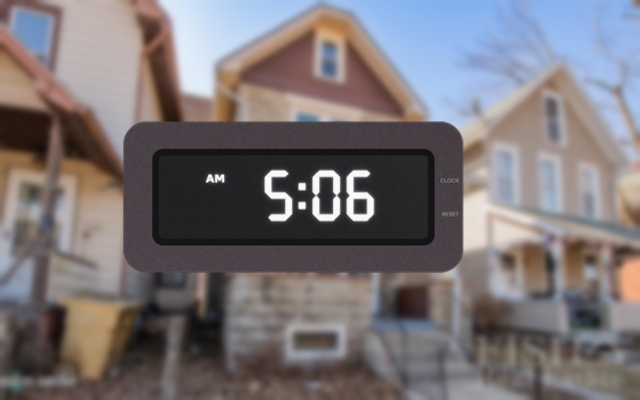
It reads **5:06**
